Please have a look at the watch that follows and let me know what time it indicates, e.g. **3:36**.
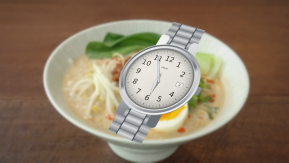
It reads **5:55**
